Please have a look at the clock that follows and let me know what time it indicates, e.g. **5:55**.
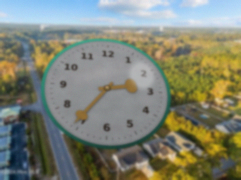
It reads **2:36**
